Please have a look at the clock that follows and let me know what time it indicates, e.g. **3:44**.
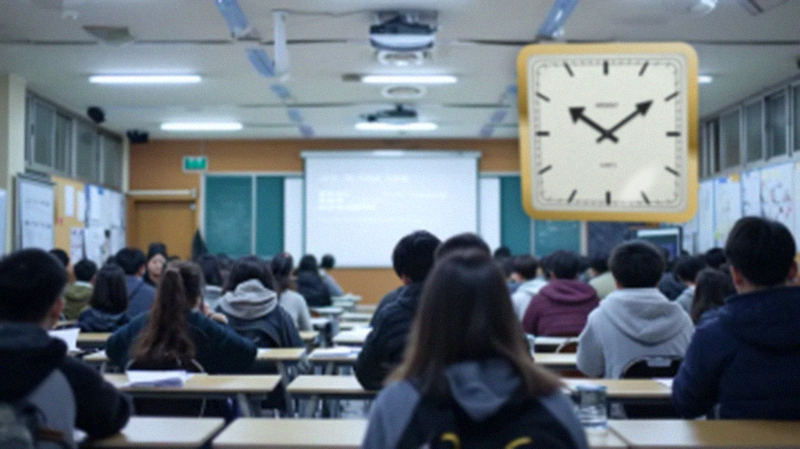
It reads **10:09**
